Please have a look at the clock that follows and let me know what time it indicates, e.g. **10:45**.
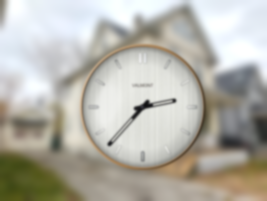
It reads **2:37**
